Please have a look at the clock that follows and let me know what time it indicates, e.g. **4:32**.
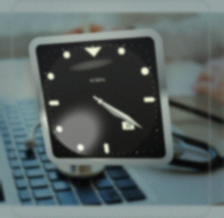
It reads **4:21**
